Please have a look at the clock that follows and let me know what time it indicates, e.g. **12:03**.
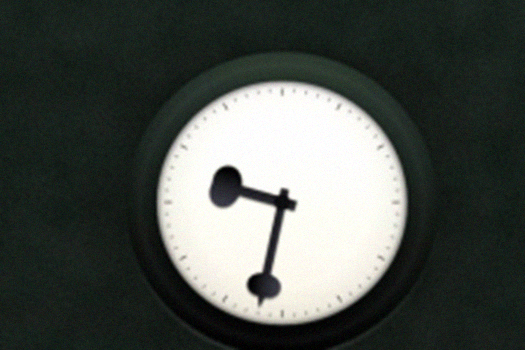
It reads **9:32**
